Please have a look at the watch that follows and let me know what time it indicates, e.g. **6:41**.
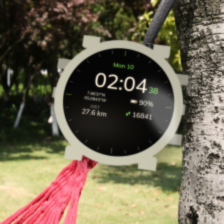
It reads **2:04**
